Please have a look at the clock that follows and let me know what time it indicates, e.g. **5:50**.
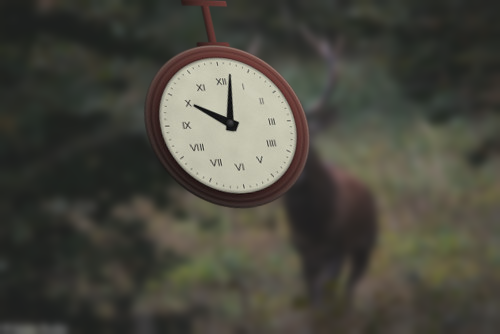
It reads **10:02**
